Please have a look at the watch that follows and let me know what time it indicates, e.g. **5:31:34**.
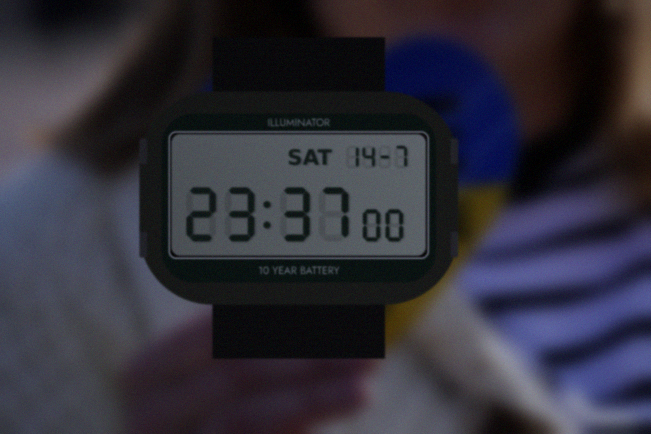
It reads **23:37:00**
